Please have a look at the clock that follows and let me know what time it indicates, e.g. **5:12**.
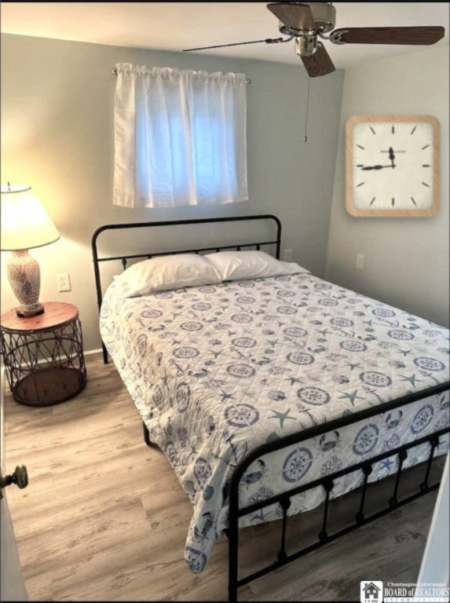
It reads **11:44**
